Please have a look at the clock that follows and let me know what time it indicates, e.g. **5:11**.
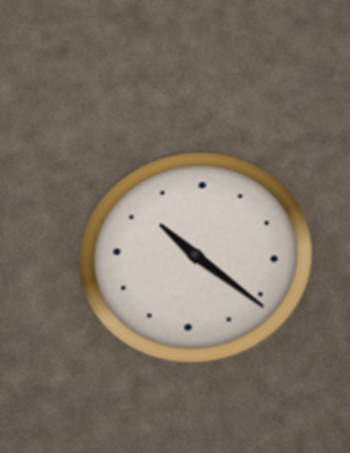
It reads **10:21**
